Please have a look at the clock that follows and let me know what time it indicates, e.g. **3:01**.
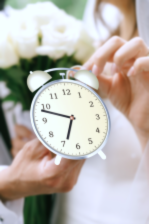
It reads **6:48**
